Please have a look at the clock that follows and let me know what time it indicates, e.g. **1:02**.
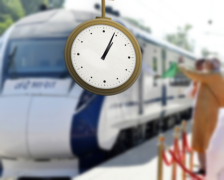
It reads **1:04**
